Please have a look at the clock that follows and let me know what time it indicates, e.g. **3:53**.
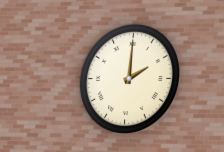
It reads **2:00**
